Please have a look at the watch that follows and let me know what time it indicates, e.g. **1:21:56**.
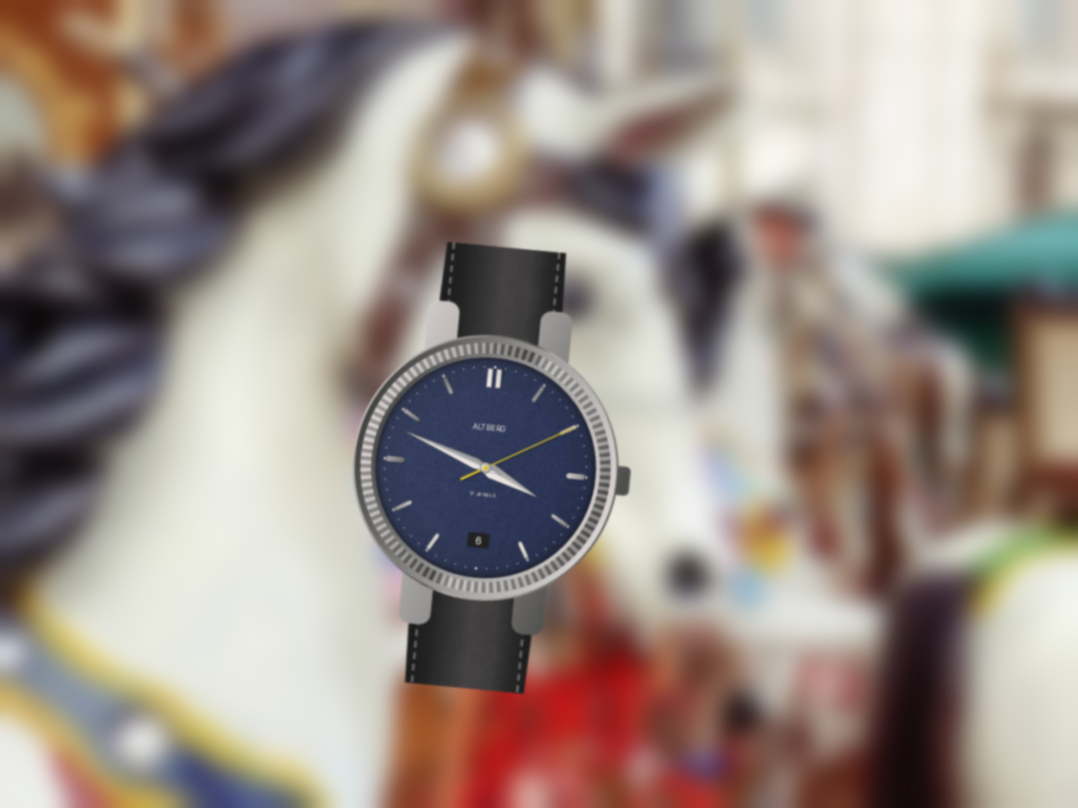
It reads **3:48:10**
